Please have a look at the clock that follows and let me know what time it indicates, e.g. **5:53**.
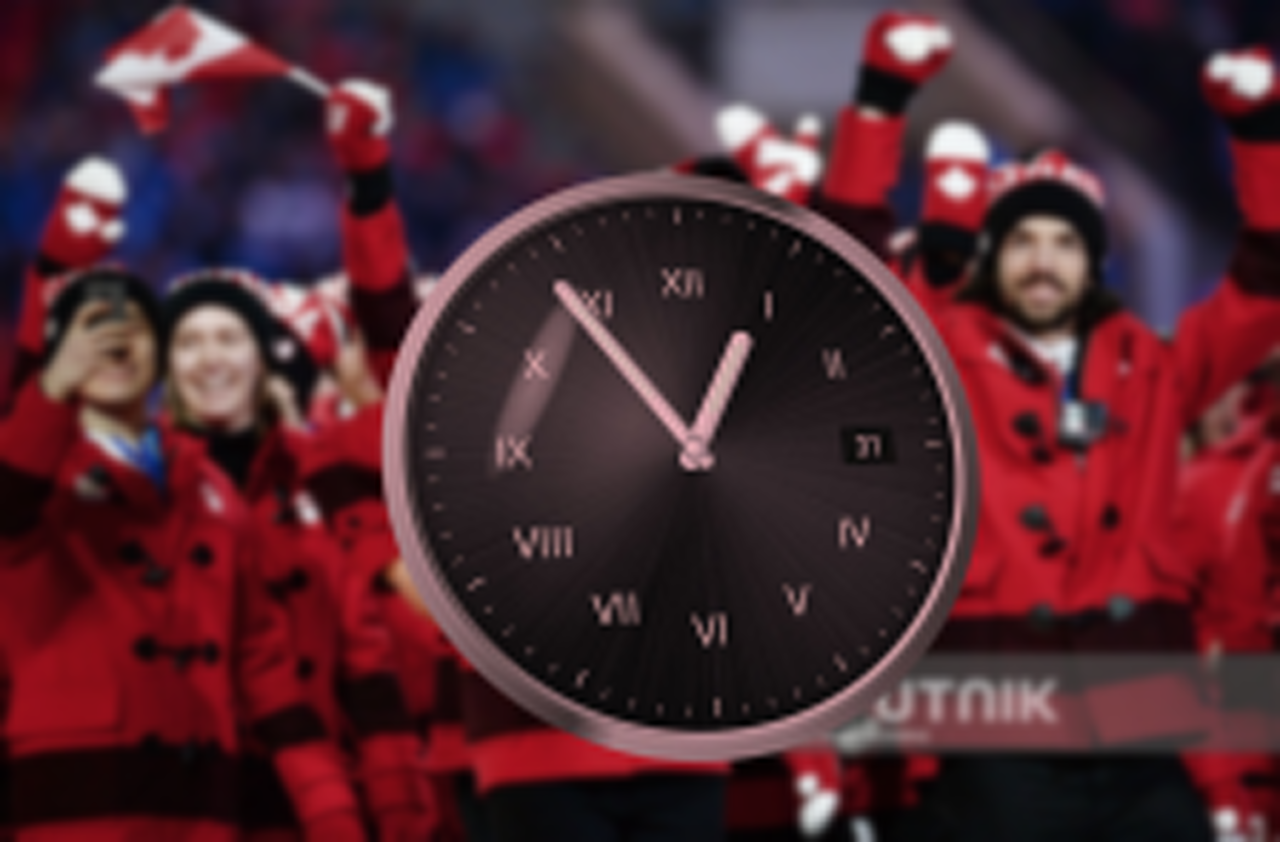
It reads **12:54**
